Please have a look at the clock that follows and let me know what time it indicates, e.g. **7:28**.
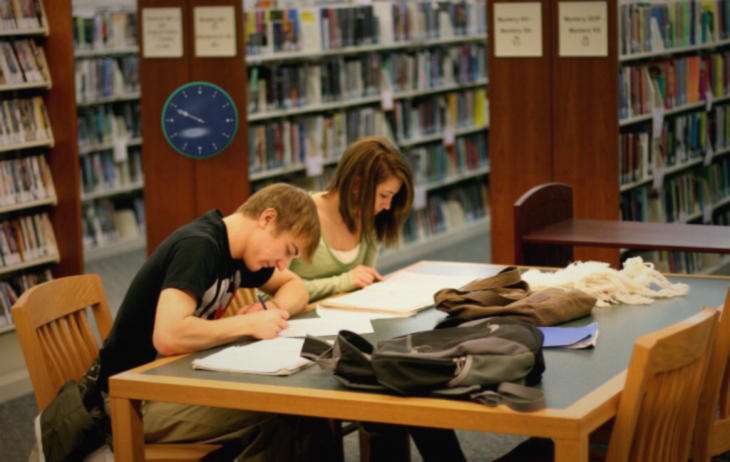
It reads **9:49**
